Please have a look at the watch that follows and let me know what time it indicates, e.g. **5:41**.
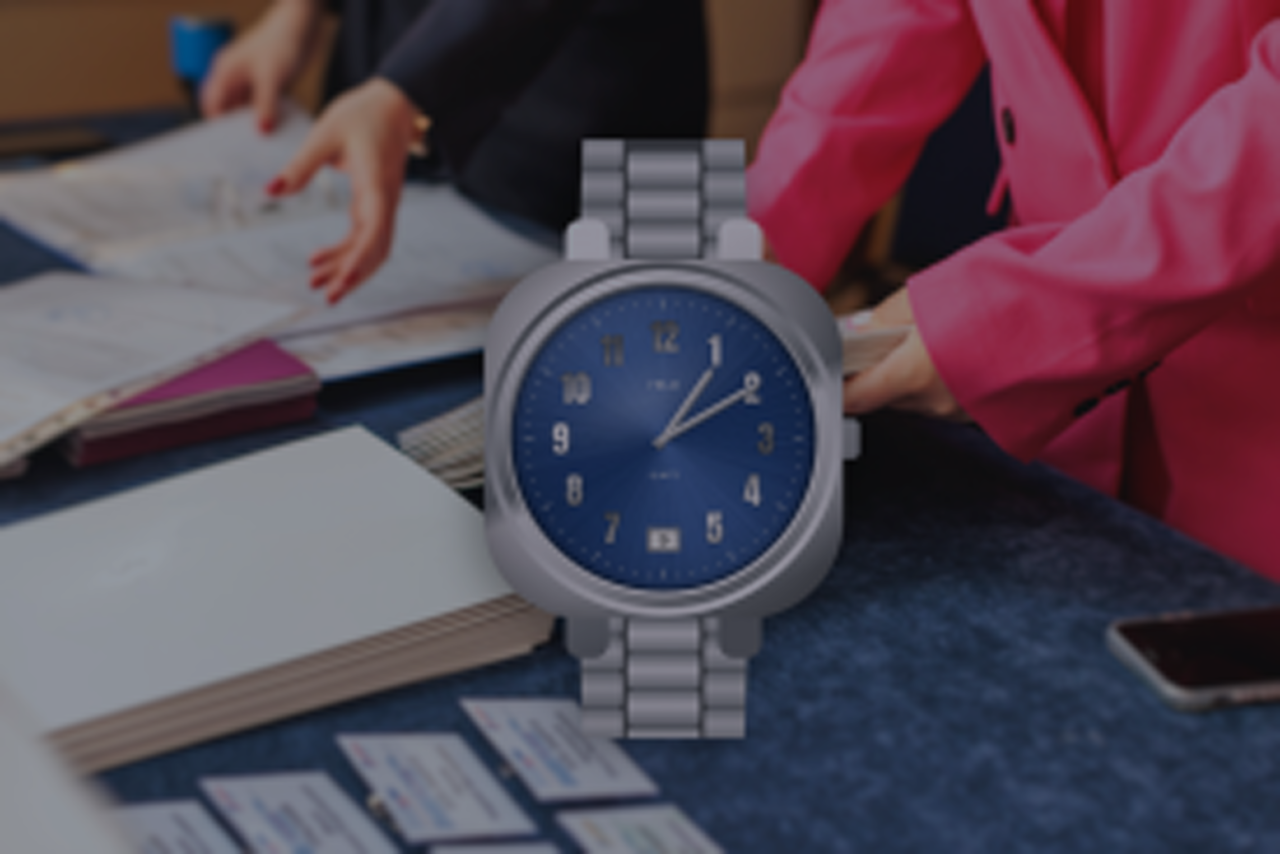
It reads **1:10**
